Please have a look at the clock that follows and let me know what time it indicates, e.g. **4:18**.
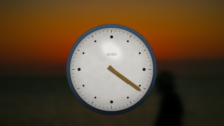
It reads **4:21**
